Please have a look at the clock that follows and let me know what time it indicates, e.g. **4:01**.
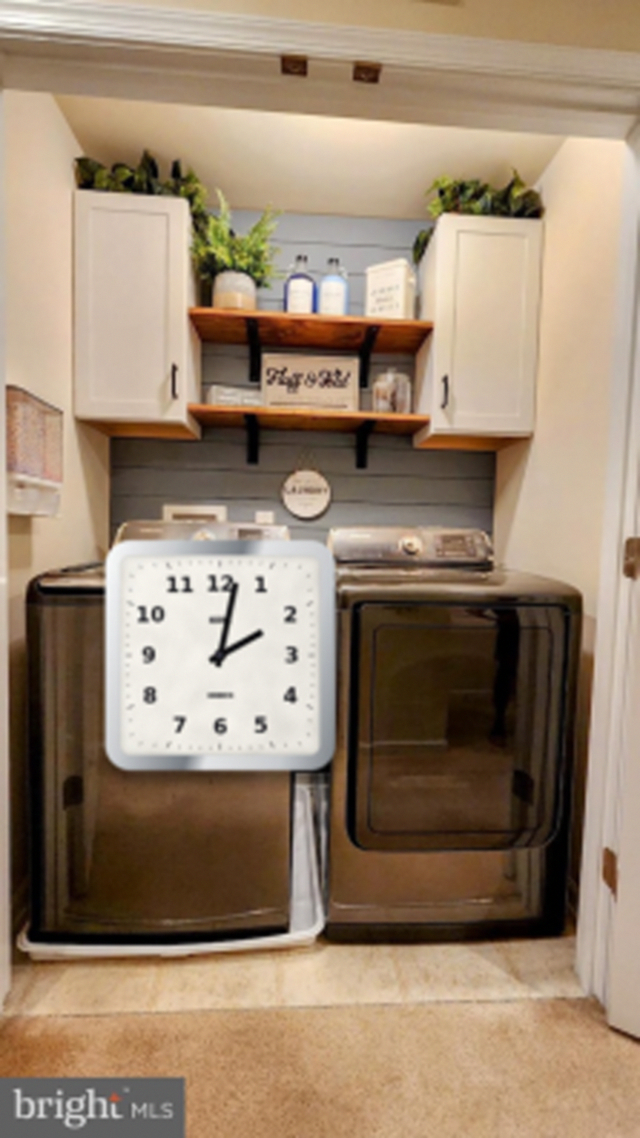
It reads **2:02**
